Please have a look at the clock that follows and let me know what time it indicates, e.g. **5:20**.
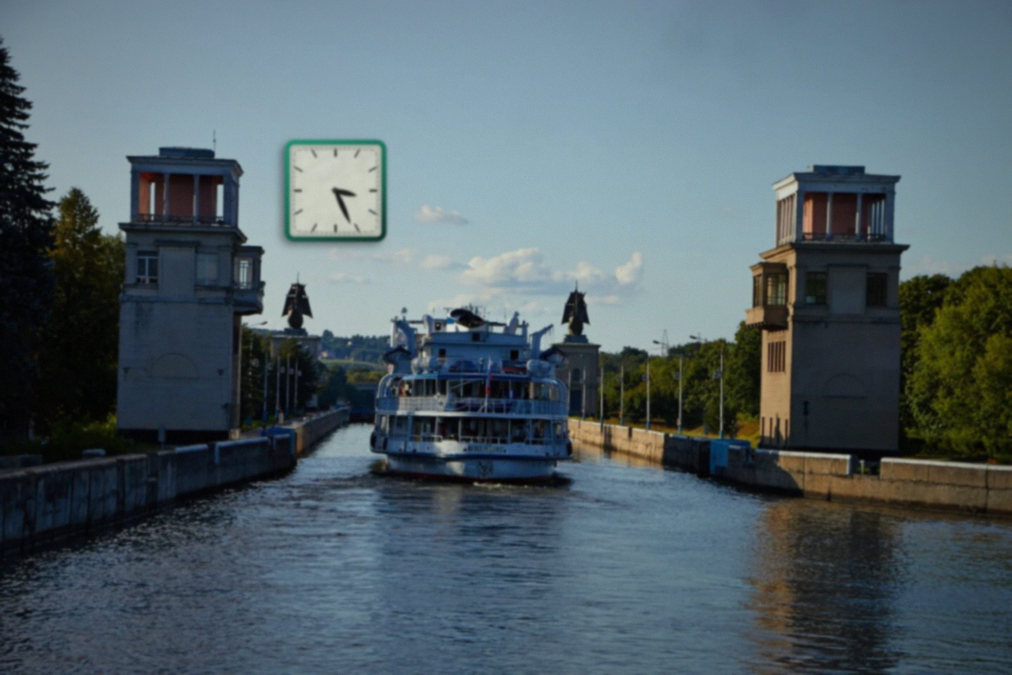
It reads **3:26**
